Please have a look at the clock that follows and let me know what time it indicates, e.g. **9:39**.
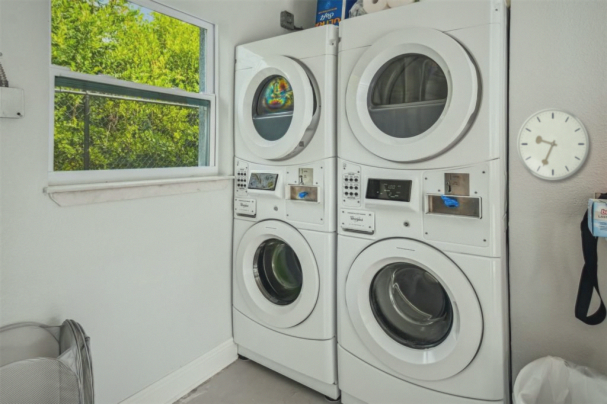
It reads **9:34**
